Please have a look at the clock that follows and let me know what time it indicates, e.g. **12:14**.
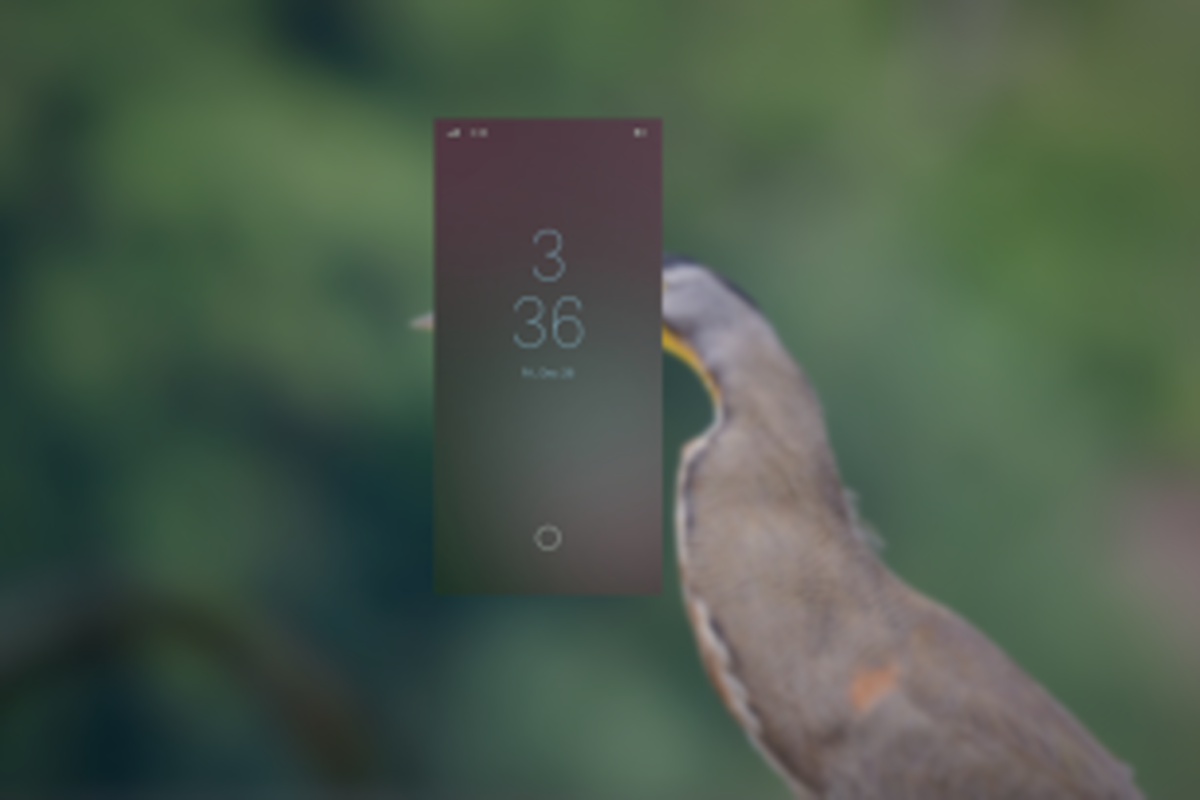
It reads **3:36**
